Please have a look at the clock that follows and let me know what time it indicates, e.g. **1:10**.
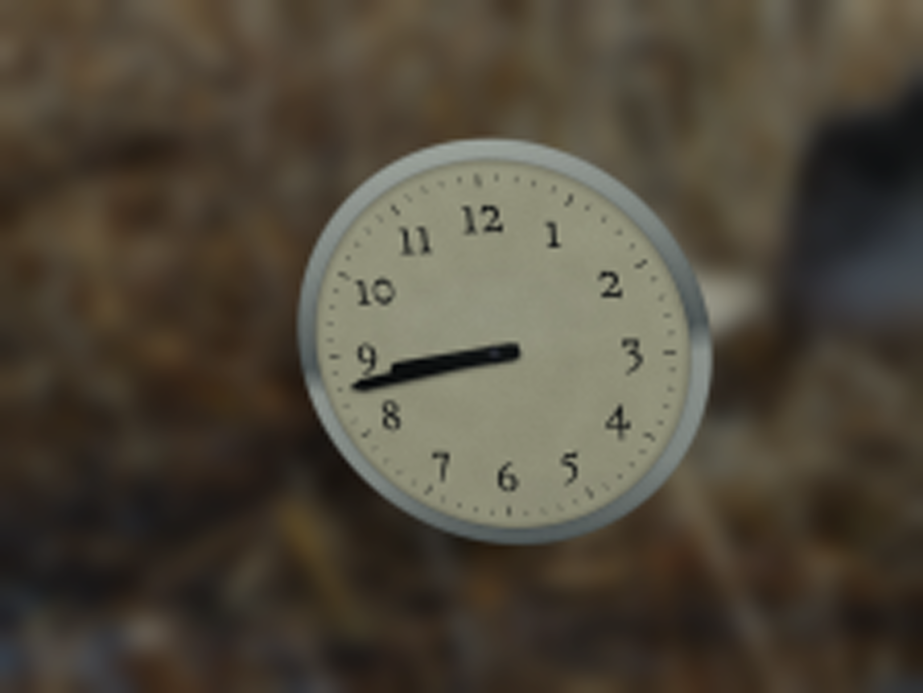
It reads **8:43**
